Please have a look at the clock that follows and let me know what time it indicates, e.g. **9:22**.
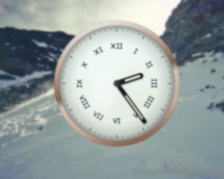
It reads **2:24**
